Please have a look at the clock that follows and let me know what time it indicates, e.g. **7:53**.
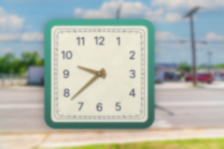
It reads **9:38**
